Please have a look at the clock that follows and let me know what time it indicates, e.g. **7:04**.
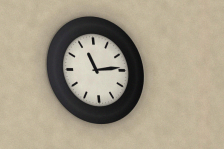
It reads **11:14**
